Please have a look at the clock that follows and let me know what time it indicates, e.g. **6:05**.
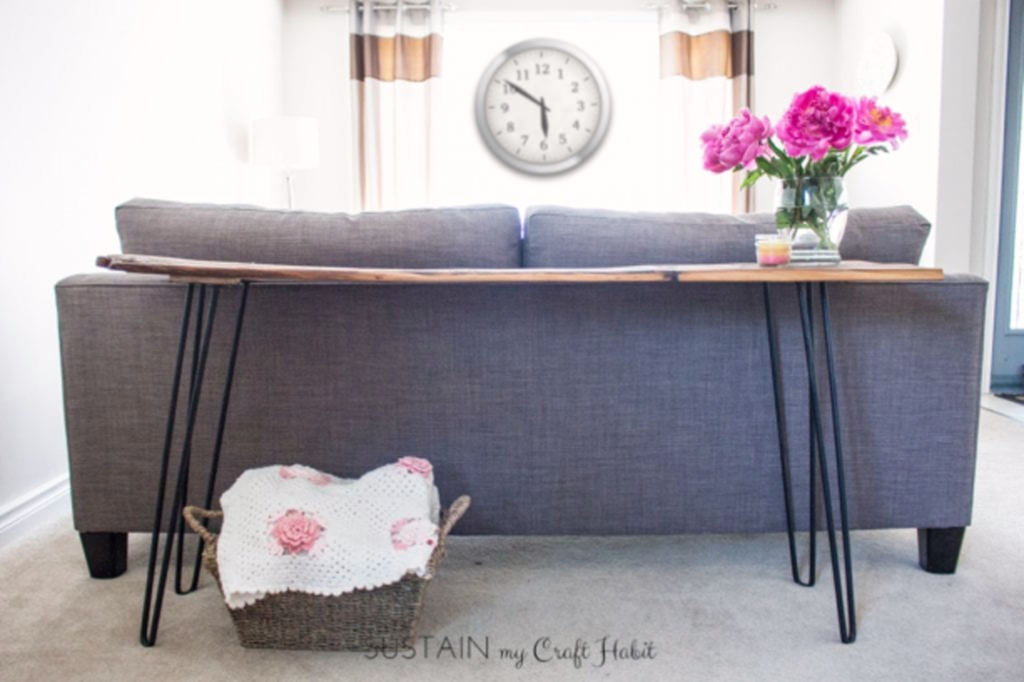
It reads **5:51**
